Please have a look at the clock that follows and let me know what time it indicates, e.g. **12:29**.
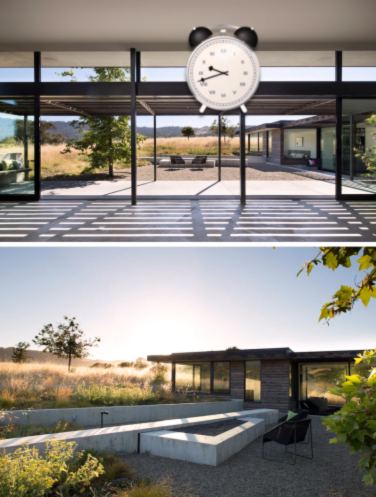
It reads **9:42**
